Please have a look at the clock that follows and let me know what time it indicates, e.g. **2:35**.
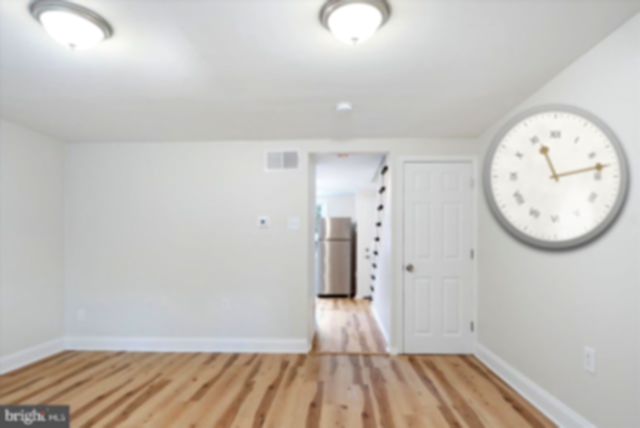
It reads **11:13**
